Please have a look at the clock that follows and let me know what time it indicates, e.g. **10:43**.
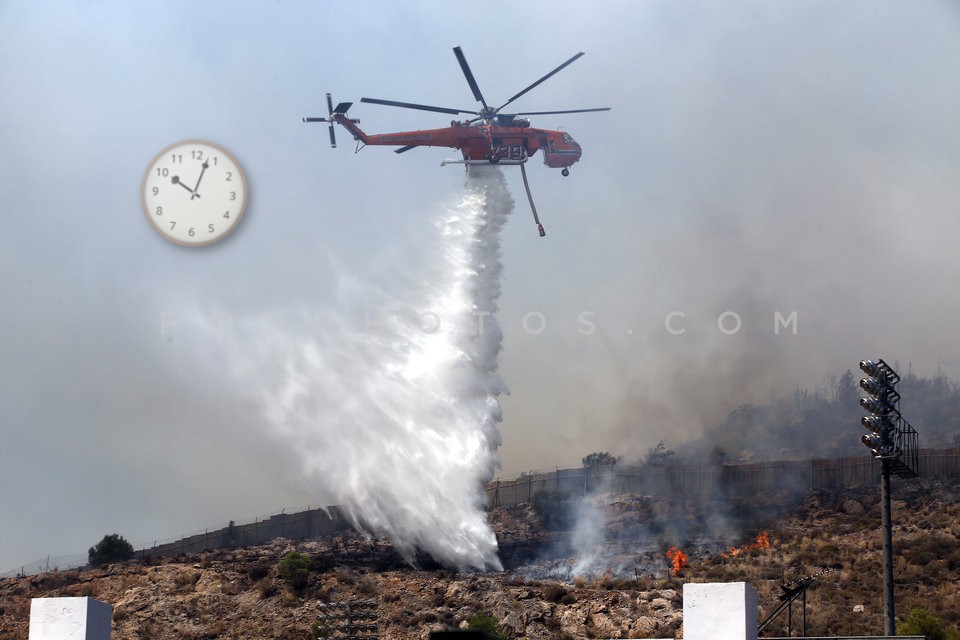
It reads **10:03**
